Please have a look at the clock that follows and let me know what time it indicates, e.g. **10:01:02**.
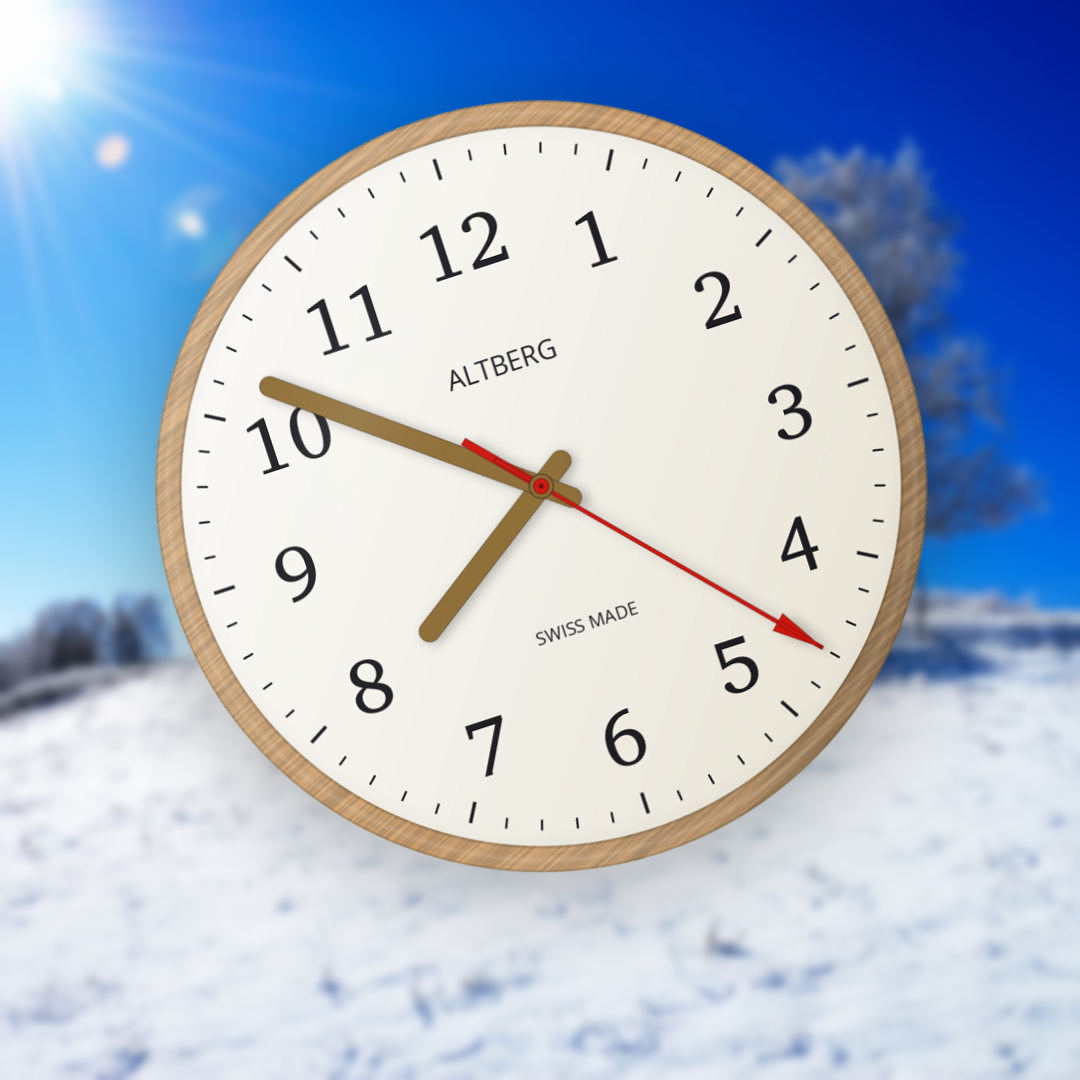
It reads **7:51:23**
